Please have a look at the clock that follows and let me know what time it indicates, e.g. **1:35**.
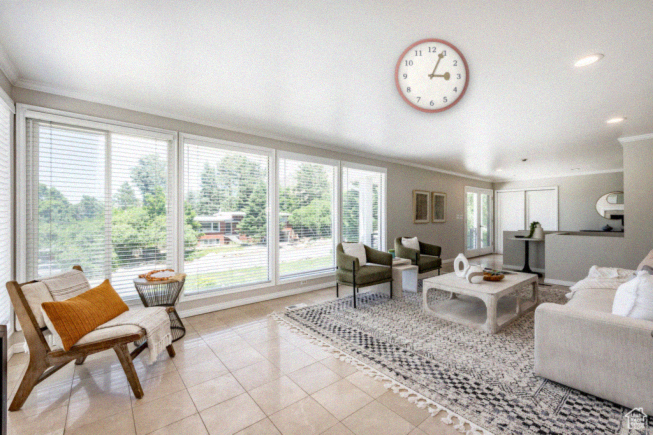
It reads **3:04**
